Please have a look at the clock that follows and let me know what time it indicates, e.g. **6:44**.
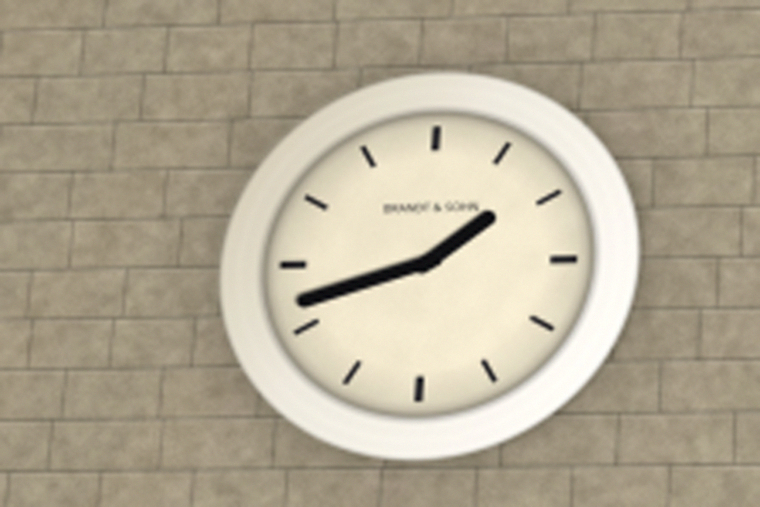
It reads **1:42**
